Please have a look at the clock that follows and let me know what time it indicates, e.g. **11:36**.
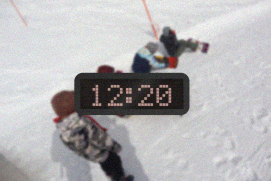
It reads **12:20**
